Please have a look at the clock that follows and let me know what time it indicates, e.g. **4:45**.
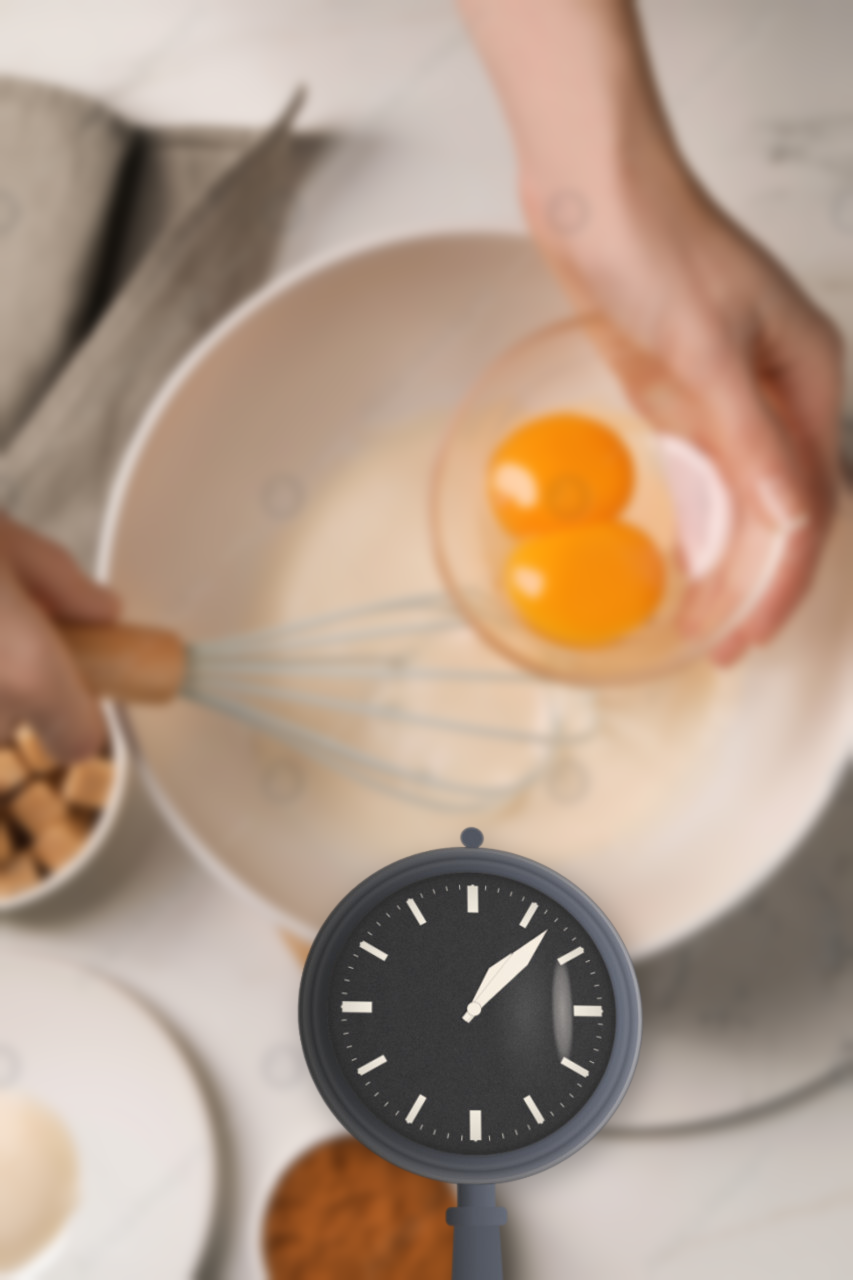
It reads **1:07**
